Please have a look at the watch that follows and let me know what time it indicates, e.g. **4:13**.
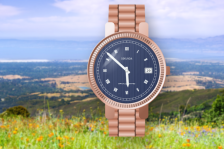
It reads **5:52**
